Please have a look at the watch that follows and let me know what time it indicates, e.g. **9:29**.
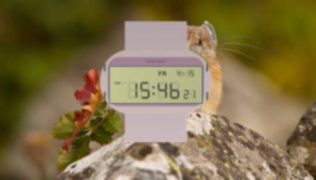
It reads **15:46**
